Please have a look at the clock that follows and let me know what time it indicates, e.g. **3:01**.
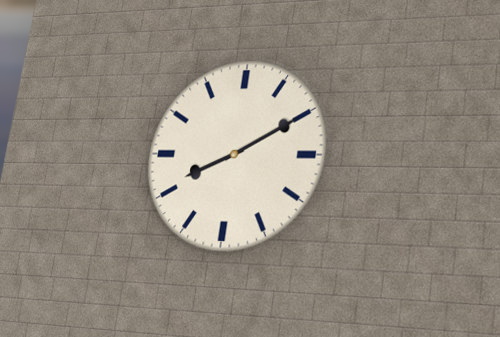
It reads **8:10**
